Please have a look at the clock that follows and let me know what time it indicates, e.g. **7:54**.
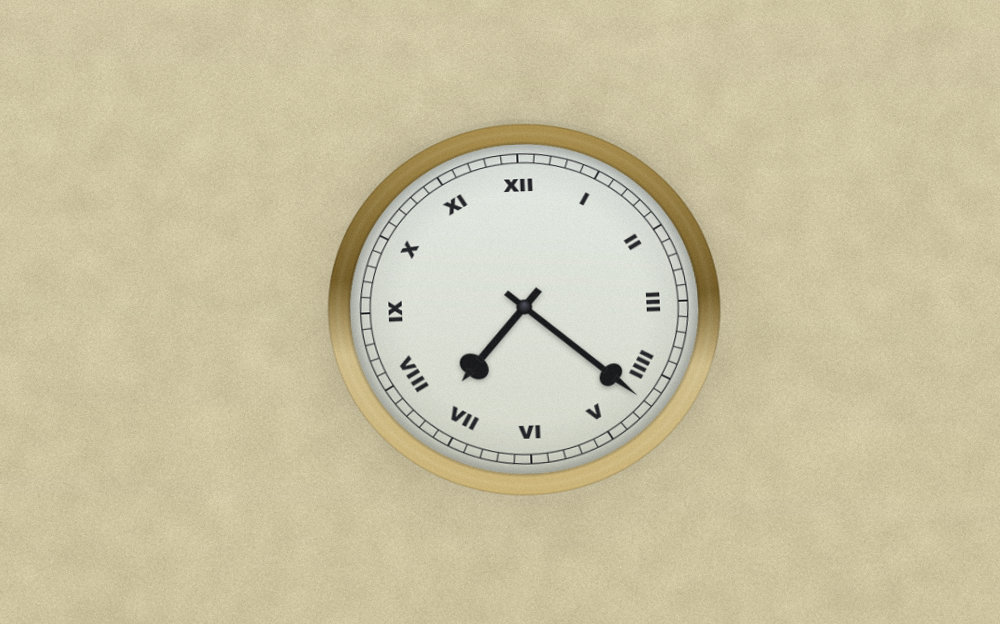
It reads **7:22**
